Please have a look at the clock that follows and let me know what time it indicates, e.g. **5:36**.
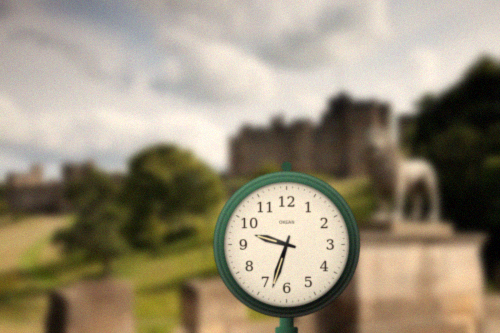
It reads **9:33**
